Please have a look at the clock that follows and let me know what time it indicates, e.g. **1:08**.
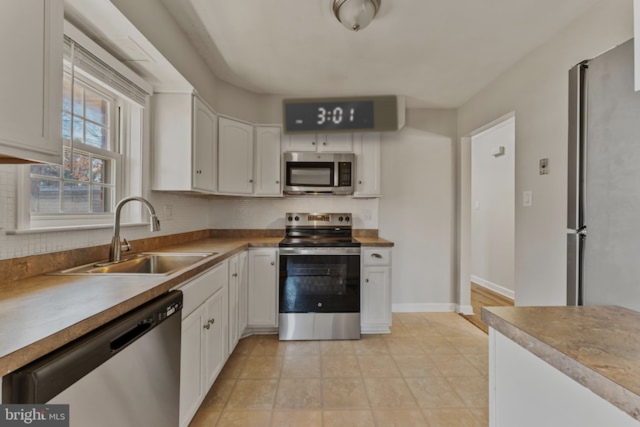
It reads **3:01**
